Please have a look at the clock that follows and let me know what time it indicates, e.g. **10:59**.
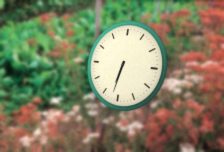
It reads **6:32**
